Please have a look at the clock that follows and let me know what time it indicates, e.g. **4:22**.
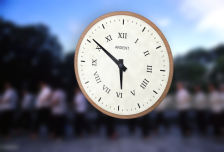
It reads **5:51**
